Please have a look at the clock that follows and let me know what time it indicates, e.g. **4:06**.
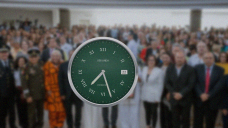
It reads **7:27**
